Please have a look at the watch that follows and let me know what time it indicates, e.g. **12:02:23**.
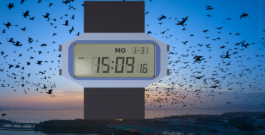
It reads **15:09:16**
